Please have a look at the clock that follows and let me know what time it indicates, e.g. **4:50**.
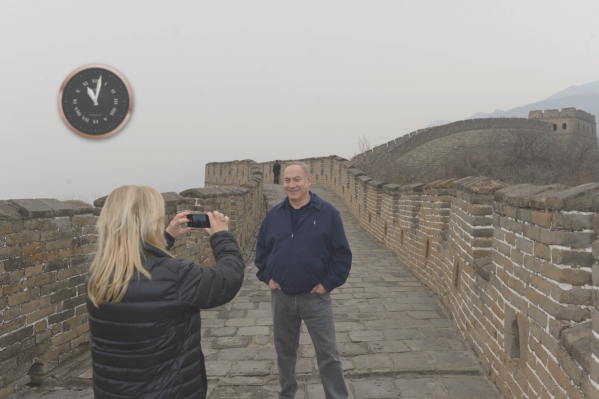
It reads **11:02**
